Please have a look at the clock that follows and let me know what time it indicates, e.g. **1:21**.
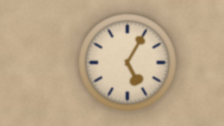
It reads **5:05**
